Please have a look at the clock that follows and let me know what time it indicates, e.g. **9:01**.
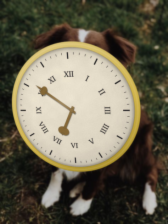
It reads **6:51**
